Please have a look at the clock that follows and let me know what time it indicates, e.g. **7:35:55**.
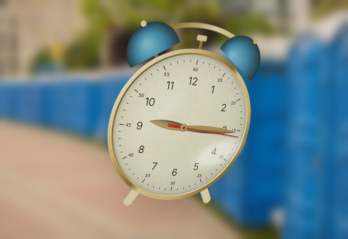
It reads **9:15:16**
